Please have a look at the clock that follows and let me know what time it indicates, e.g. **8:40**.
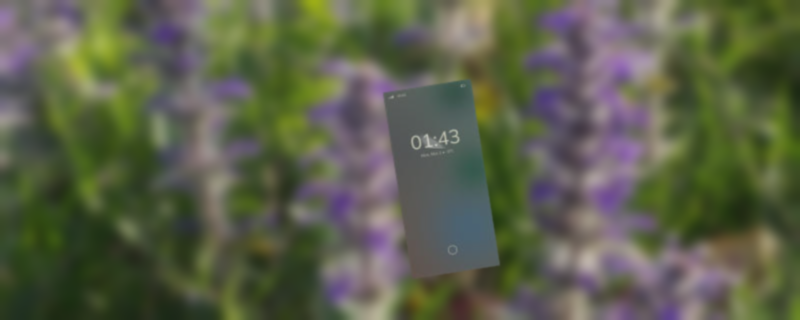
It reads **1:43**
